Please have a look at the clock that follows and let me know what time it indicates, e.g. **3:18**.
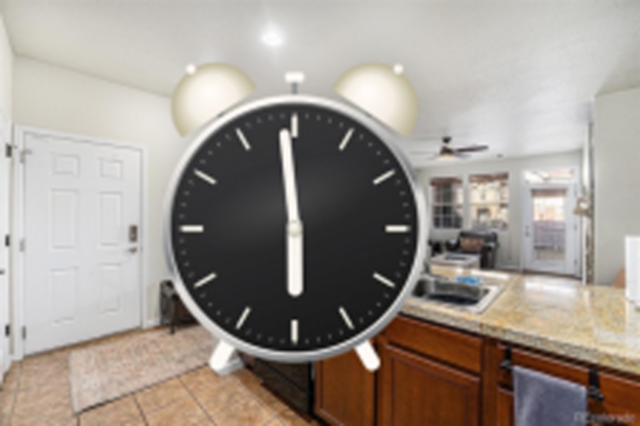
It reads **5:59**
